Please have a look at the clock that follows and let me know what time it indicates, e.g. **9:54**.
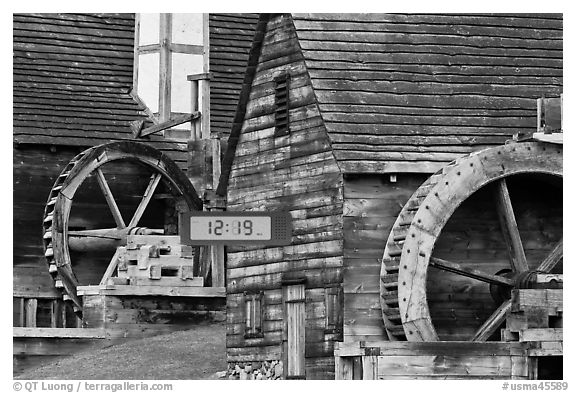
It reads **12:19**
